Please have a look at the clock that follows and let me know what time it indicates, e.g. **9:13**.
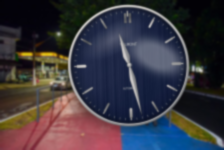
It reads **11:28**
